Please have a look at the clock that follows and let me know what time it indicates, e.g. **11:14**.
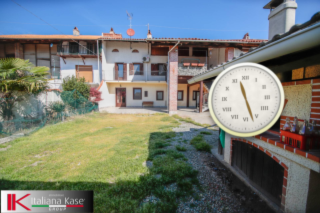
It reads **11:27**
